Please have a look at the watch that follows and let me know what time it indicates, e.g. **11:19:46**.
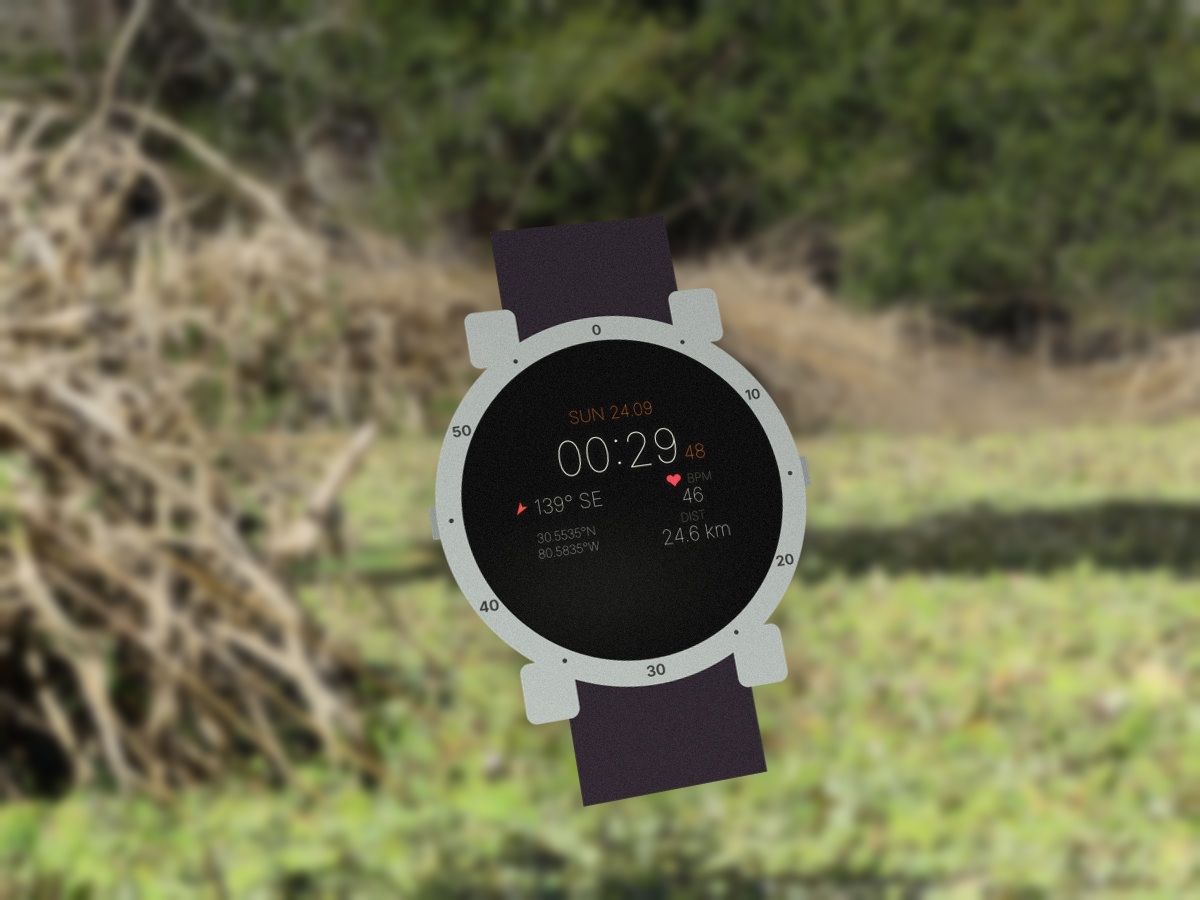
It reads **0:29:48**
